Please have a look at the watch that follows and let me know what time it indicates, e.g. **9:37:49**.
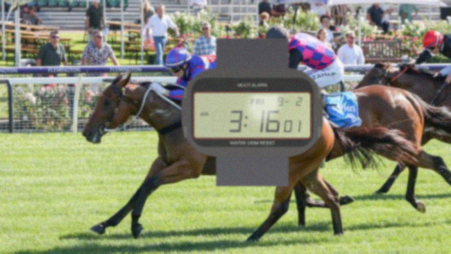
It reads **3:16:01**
